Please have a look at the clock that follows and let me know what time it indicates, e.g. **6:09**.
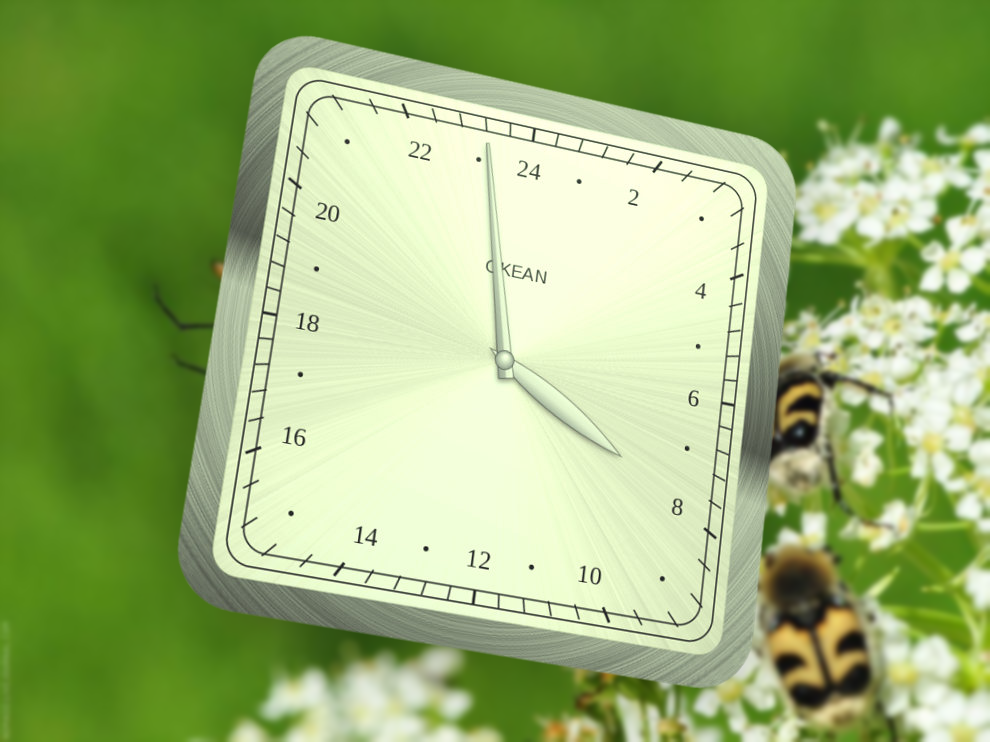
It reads **7:58**
